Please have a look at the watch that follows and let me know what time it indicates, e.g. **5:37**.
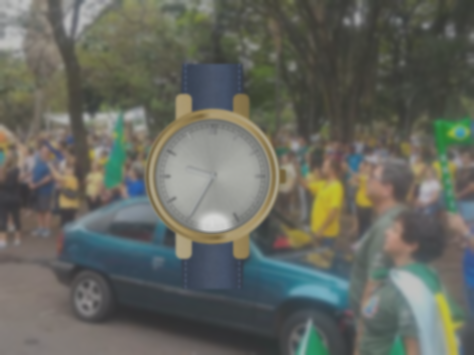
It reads **9:35**
